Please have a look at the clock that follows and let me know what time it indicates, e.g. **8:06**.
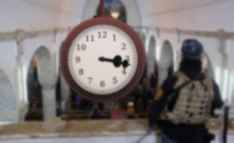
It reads **3:17**
